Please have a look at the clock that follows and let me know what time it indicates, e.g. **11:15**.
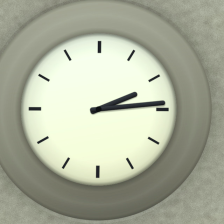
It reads **2:14**
